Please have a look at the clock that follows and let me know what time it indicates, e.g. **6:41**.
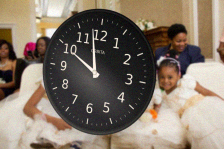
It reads **9:58**
